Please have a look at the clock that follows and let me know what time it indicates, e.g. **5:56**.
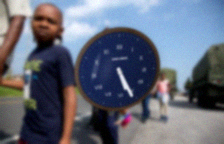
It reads **5:26**
